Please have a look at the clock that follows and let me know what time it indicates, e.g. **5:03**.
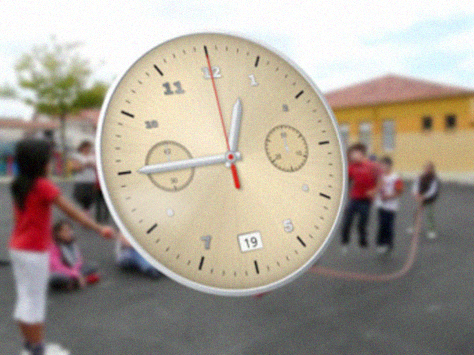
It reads **12:45**
